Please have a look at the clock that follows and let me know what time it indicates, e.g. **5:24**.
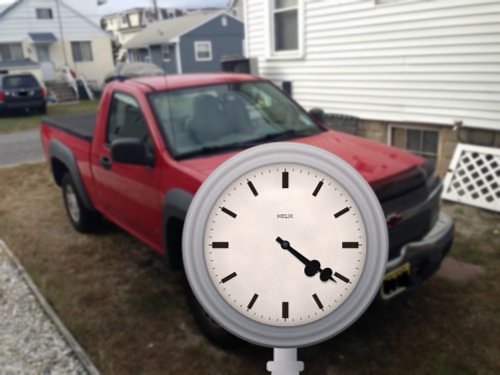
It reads **4:21**
